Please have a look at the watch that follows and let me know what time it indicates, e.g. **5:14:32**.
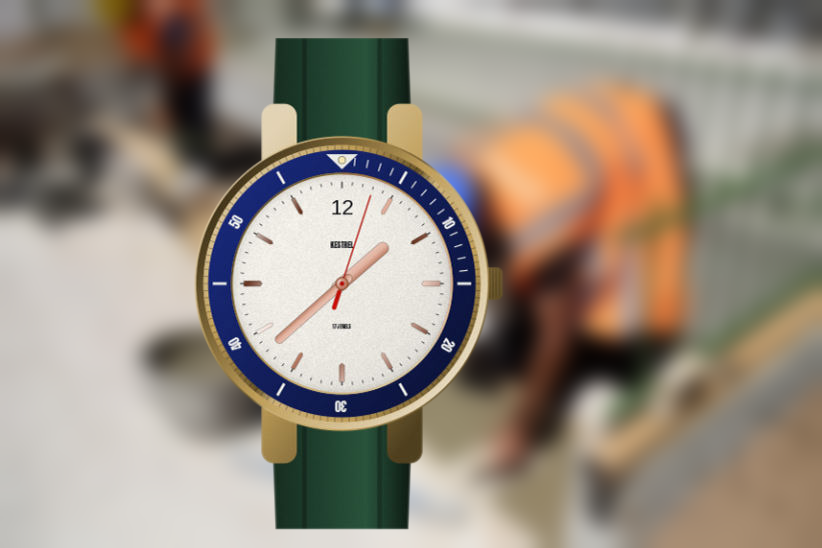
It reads **1:38:03**
